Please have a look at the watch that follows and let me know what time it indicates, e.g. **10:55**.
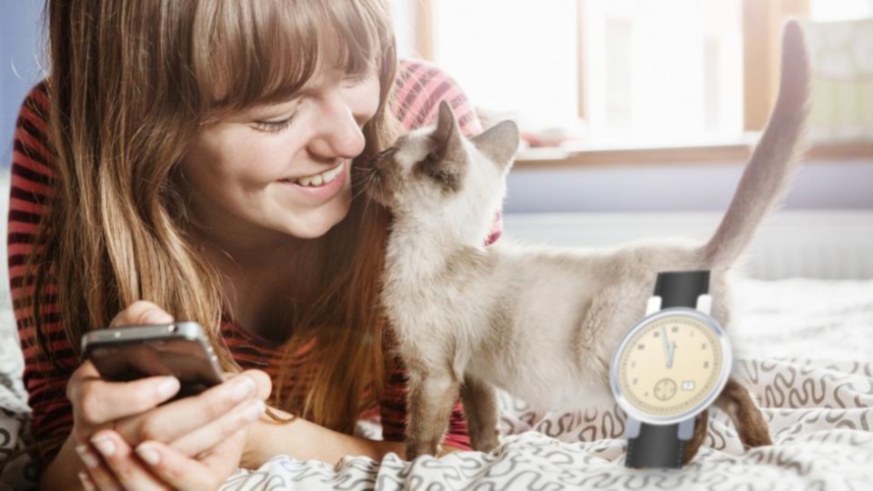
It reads **11:57**
